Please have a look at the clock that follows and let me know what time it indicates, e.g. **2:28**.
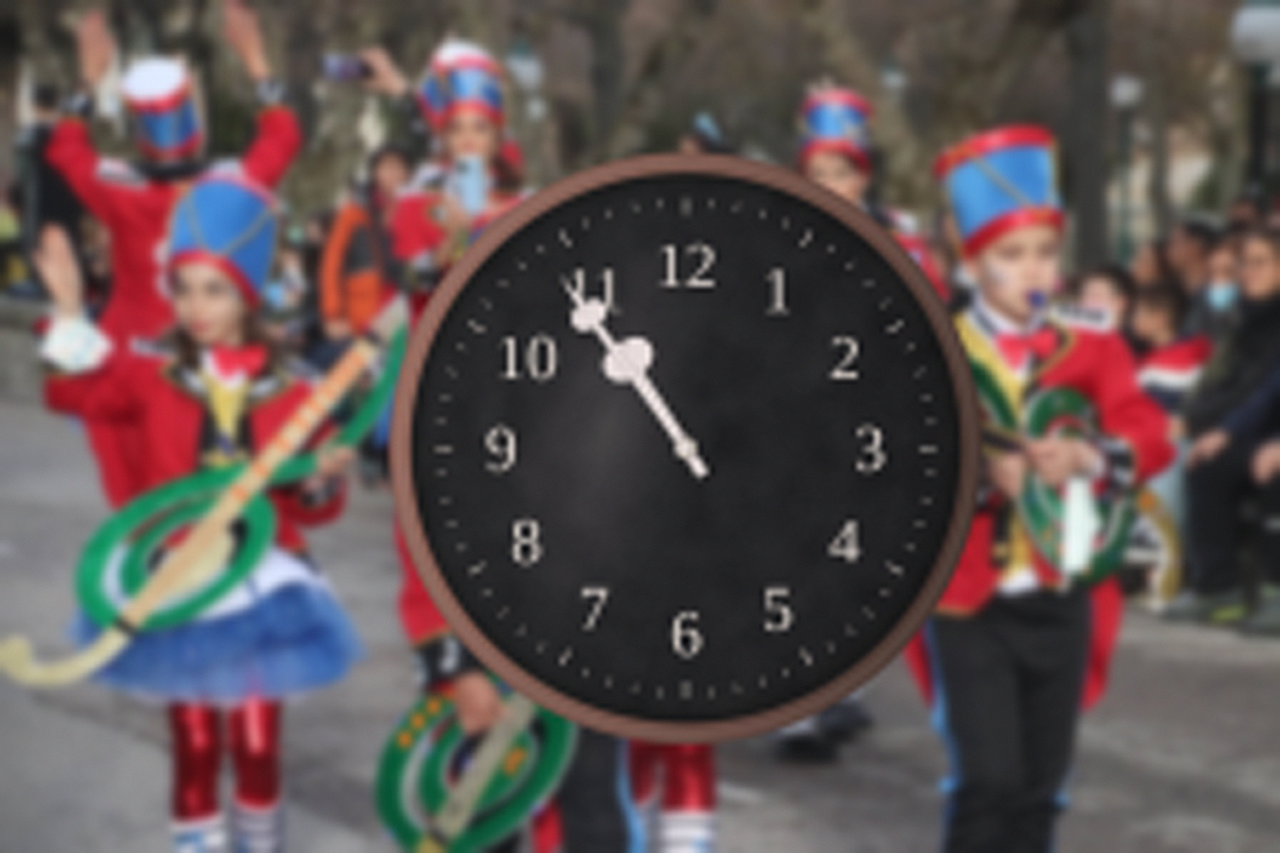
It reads **10:54**
